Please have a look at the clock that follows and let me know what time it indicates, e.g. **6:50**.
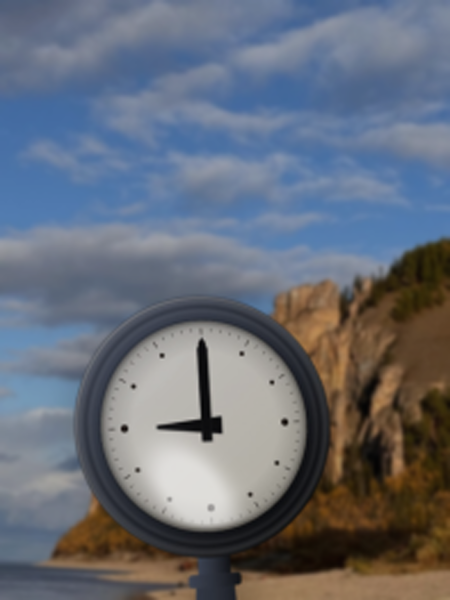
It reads **9:00**
